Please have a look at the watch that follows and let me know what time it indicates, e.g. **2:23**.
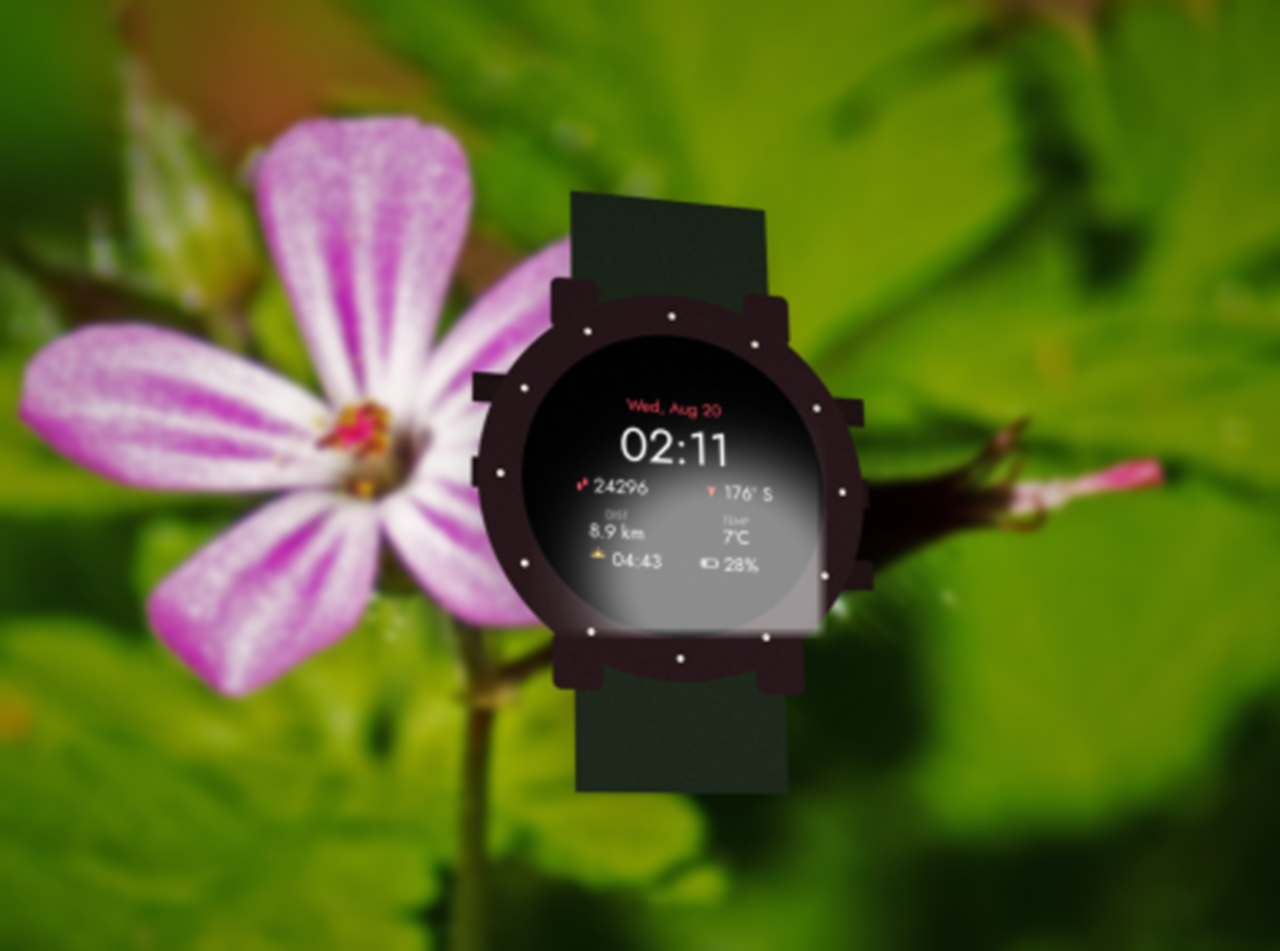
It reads **2:11**
